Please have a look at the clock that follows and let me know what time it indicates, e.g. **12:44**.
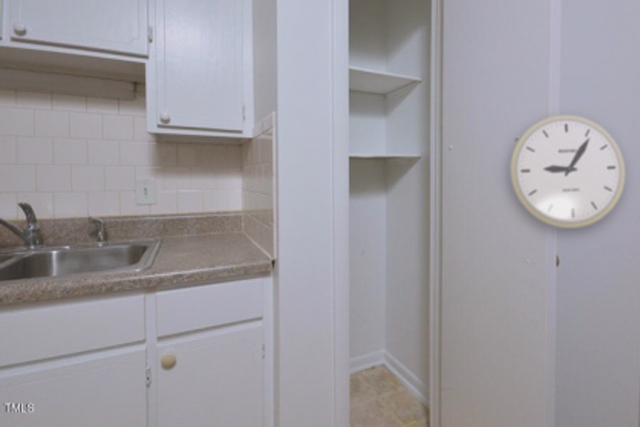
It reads **9:06**
